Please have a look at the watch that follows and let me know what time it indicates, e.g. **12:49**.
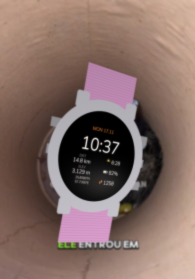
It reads **10:37**
